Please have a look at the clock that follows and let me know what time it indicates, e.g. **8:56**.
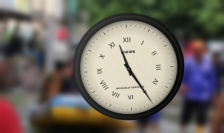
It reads **11:25**
